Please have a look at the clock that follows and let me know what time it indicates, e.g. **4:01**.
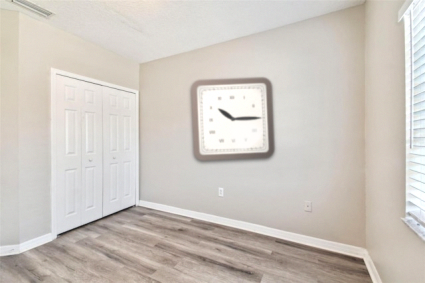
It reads **10:15**
